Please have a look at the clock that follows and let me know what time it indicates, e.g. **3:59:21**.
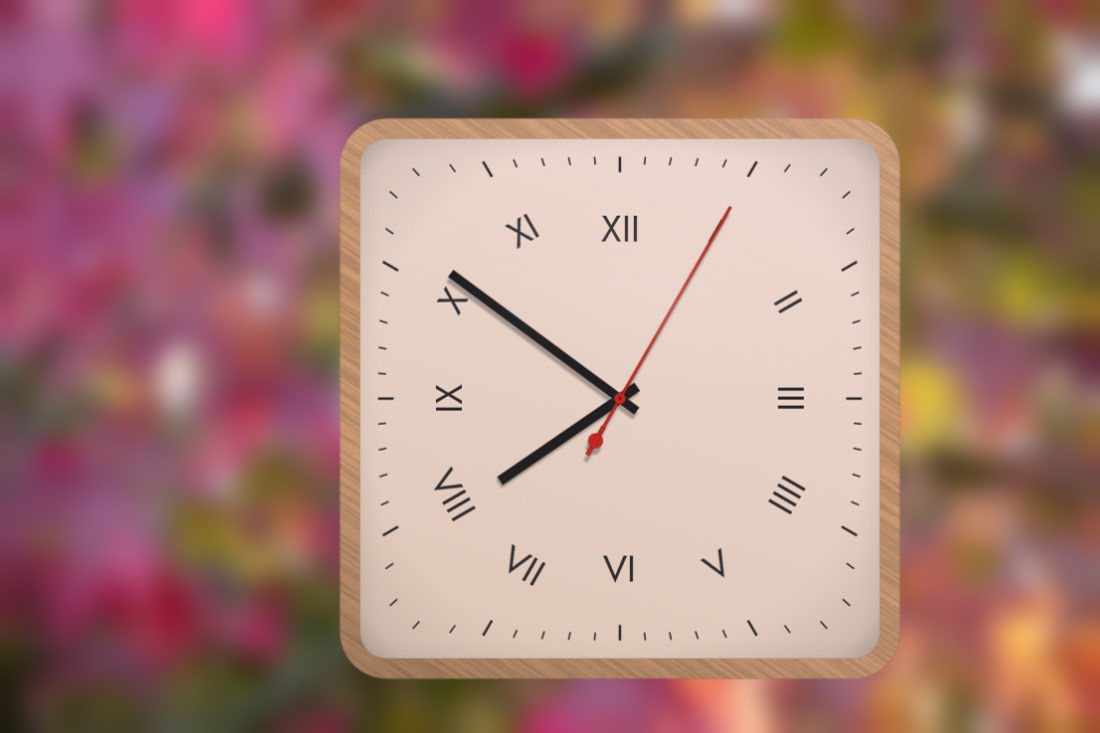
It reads **7:51:05**
